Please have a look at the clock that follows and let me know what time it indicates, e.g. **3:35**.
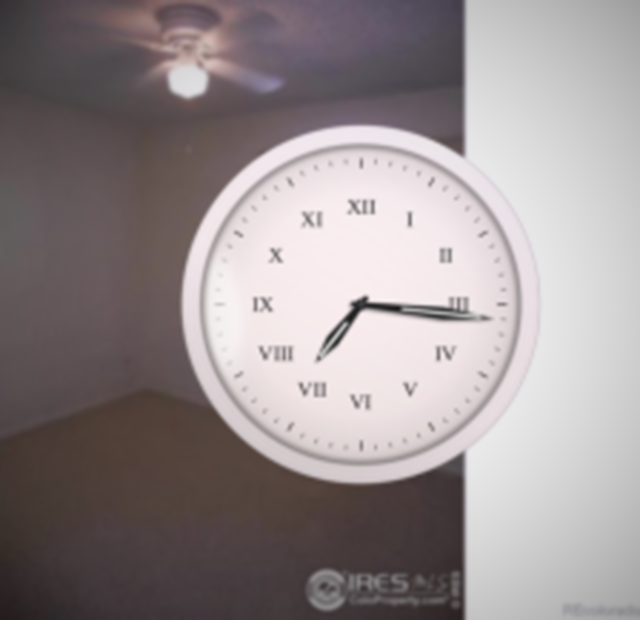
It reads **7:16**
